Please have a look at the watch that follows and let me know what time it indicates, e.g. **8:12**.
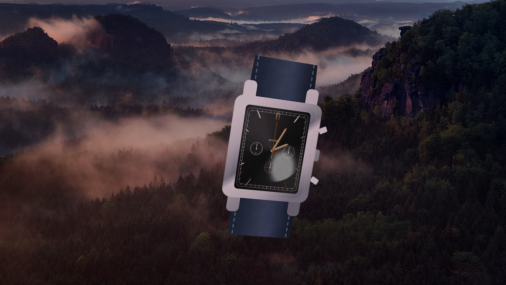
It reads **2:04**
